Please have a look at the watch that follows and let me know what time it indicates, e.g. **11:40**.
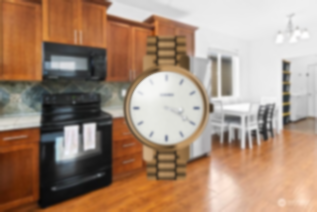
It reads **3:20**
